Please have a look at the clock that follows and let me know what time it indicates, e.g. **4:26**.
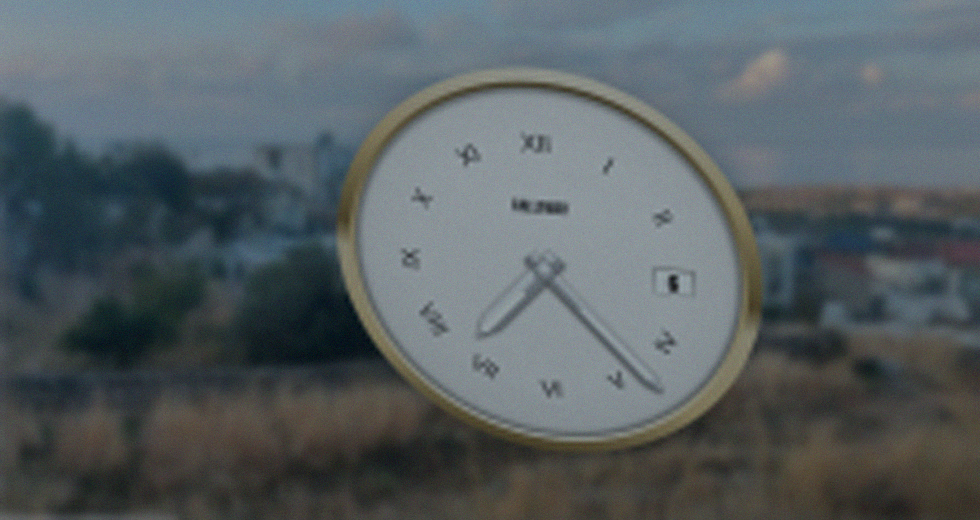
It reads **7:23**
